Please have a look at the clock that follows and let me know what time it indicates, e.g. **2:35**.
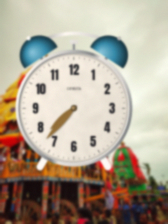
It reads **7:37**
